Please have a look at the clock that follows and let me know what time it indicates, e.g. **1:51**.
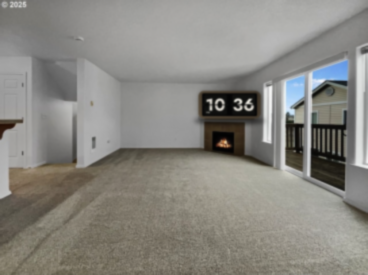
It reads **10:36**
